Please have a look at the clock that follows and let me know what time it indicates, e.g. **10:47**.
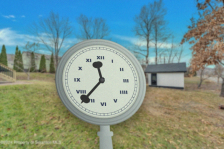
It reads **11:37**
